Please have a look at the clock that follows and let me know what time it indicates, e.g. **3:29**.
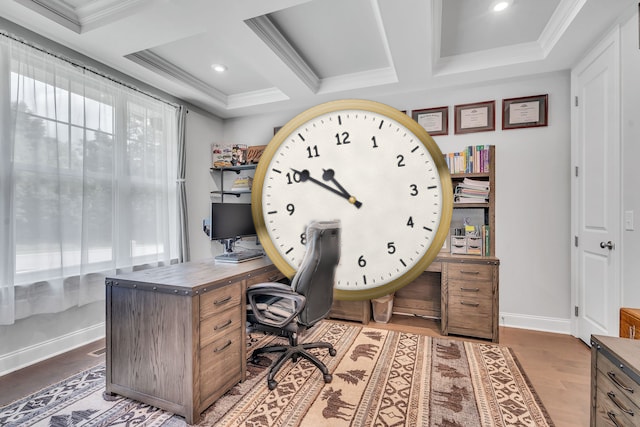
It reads **10:51**
